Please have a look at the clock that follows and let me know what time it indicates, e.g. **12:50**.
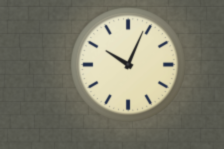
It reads **10:04**
